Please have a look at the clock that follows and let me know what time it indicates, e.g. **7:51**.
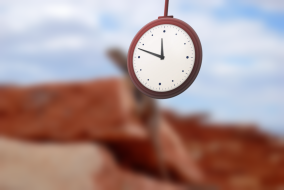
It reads **11:48**
